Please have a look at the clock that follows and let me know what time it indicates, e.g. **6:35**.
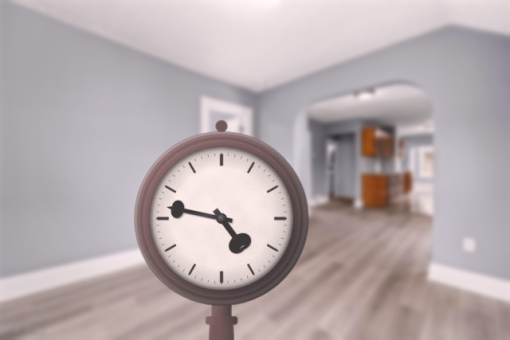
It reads **4:47**
